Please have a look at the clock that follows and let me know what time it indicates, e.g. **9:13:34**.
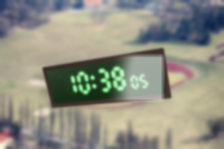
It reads **10:38:05**
